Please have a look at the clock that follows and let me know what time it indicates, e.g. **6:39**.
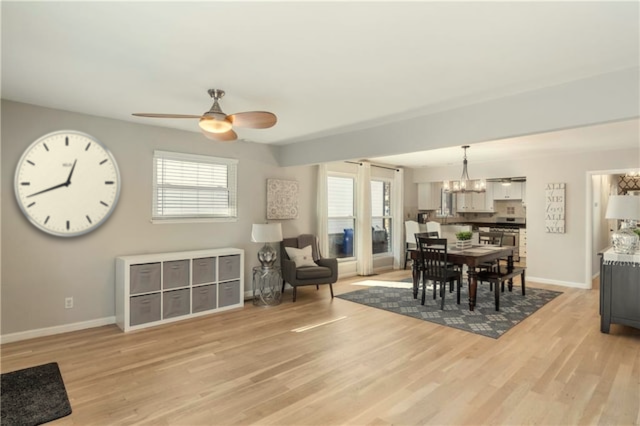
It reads **12:42**
